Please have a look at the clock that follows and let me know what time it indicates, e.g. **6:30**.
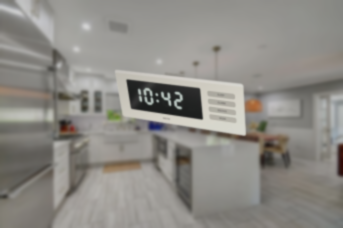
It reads **10:42**
